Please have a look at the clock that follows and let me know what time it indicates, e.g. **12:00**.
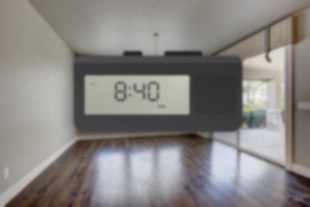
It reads **8:40**
